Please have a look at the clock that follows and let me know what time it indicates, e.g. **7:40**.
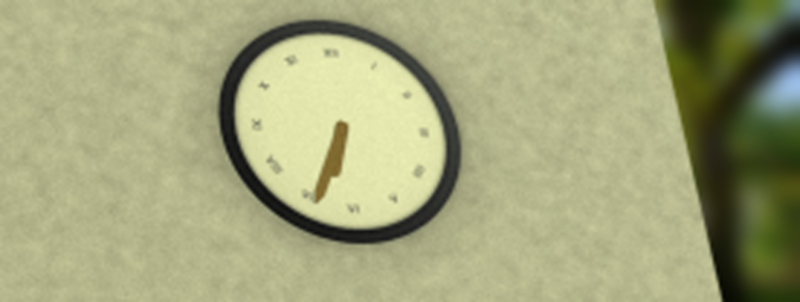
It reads **6:34**
